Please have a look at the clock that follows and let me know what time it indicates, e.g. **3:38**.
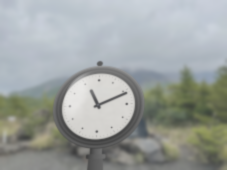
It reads **11:11**
